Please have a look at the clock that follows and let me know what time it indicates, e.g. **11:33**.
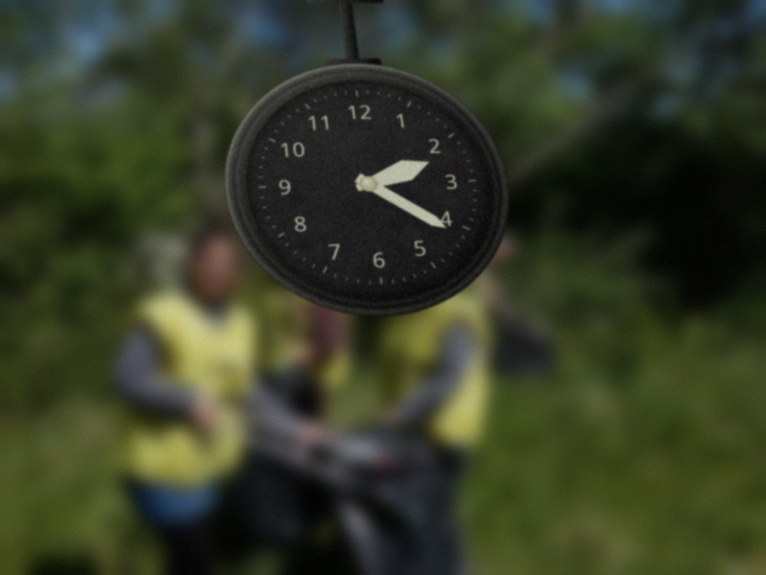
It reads **2:21**
